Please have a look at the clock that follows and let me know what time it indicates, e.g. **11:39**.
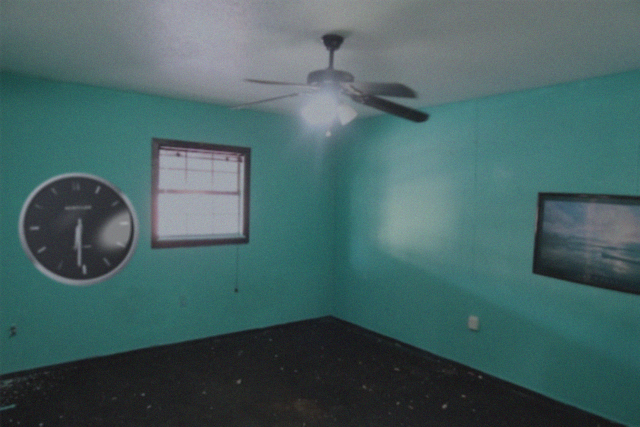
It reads **6:31**
